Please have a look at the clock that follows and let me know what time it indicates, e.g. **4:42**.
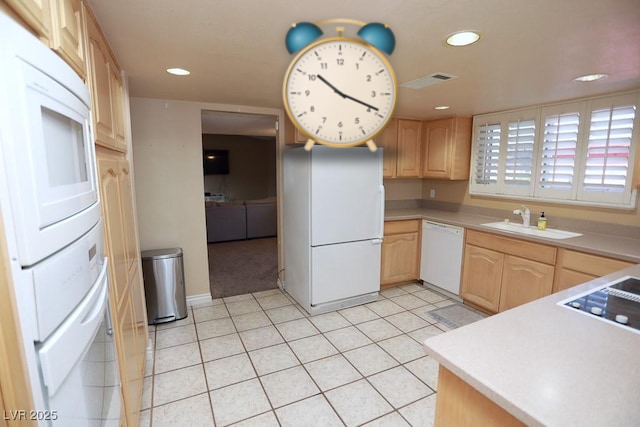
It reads **10:19**
